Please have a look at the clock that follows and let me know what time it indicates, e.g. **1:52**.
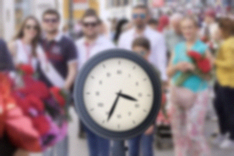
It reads **3:34**
